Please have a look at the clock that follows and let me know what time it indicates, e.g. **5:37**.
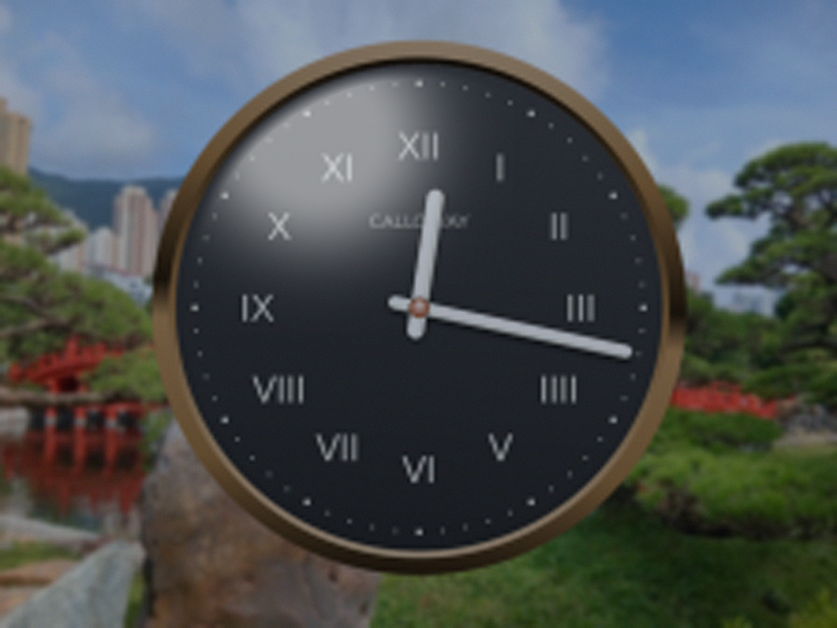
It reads **12:17**
